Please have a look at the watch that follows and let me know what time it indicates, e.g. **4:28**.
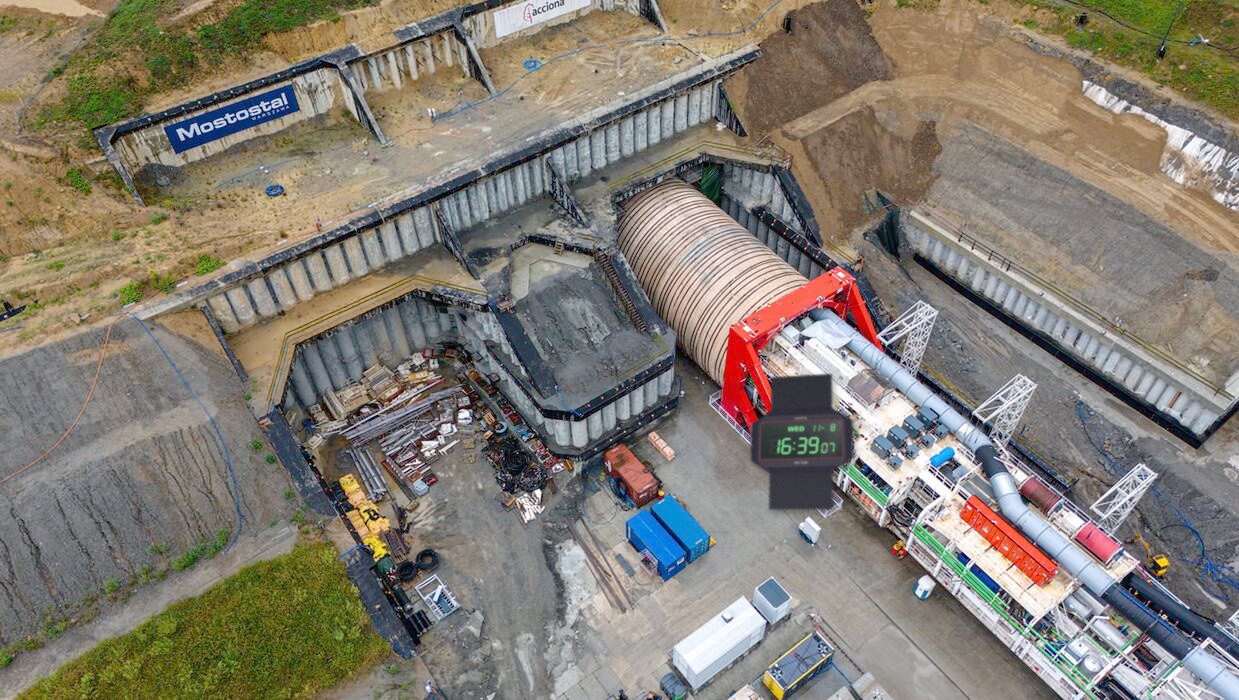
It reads **16:39**
